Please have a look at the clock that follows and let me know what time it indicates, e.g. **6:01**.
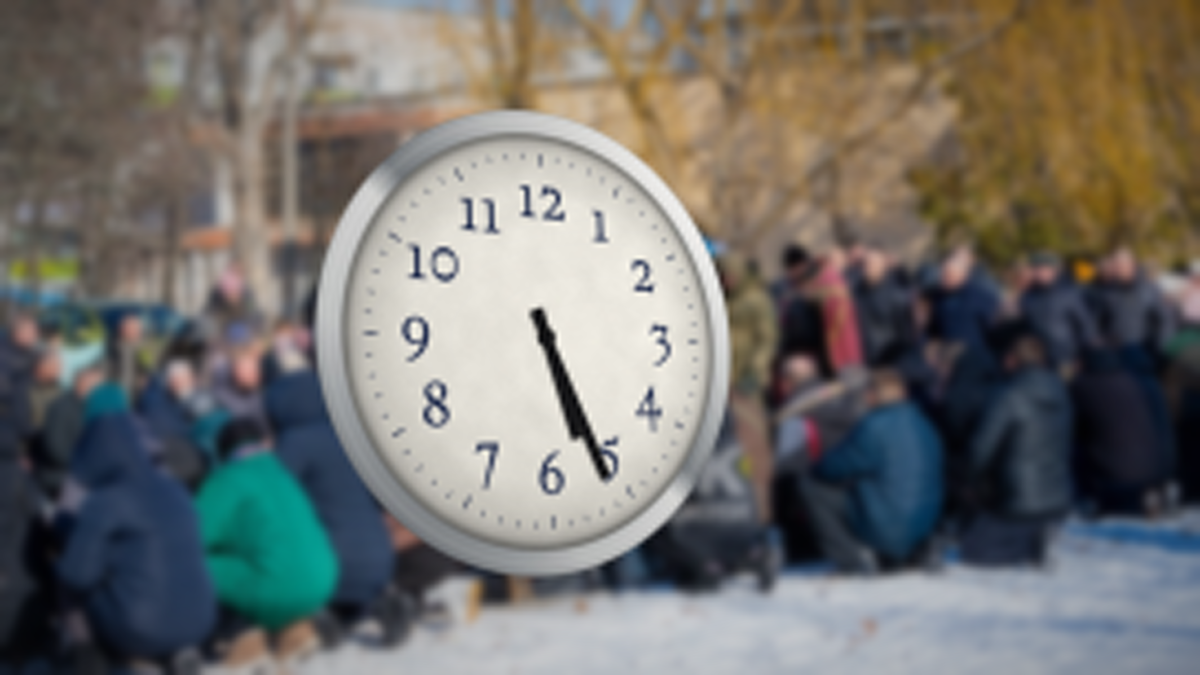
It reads **5:26**
